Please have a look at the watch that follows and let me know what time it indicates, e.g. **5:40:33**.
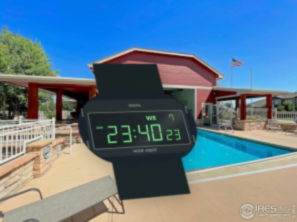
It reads **23:40:23**
